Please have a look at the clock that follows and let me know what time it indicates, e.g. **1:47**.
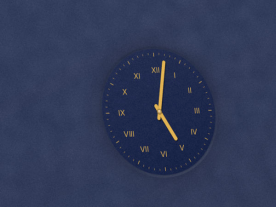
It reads **5:02**
